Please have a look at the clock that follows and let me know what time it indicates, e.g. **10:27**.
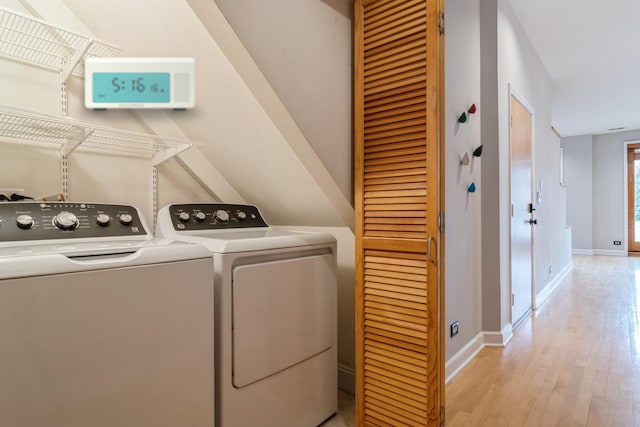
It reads **5:16**
